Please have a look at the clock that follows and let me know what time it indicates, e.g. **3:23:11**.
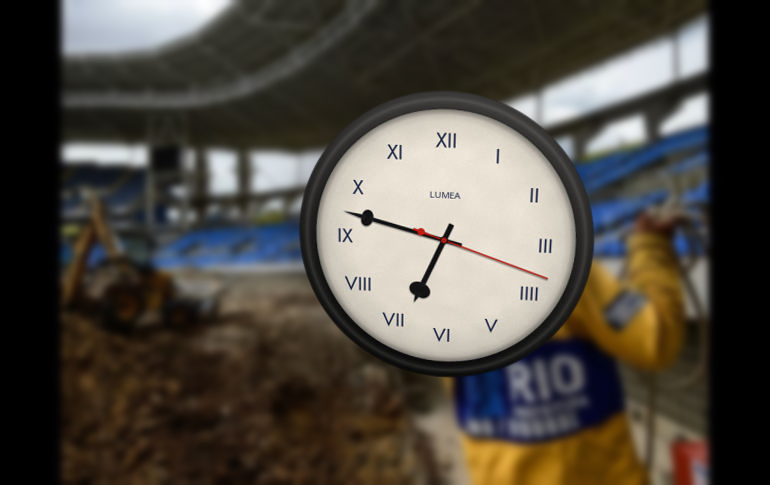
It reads **6:47:18**
